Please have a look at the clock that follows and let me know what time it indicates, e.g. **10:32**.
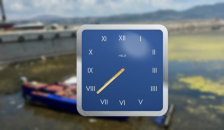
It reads **7:38**
